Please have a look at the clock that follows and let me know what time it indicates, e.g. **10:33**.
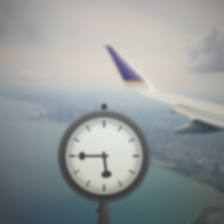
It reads **5:45**
